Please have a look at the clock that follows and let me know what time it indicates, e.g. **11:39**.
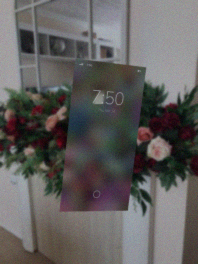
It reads **7:50**
